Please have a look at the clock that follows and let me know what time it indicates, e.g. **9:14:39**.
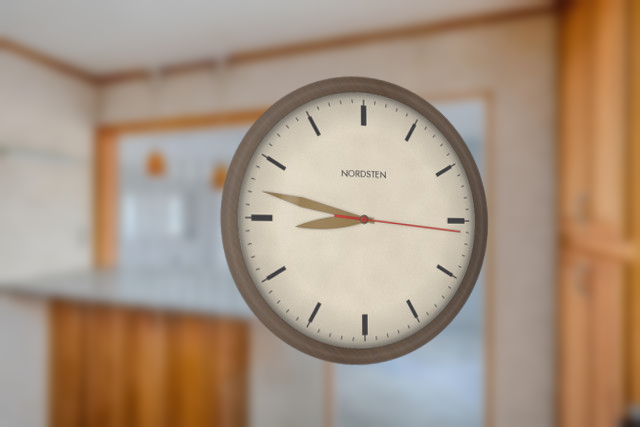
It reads **8:47:16**
